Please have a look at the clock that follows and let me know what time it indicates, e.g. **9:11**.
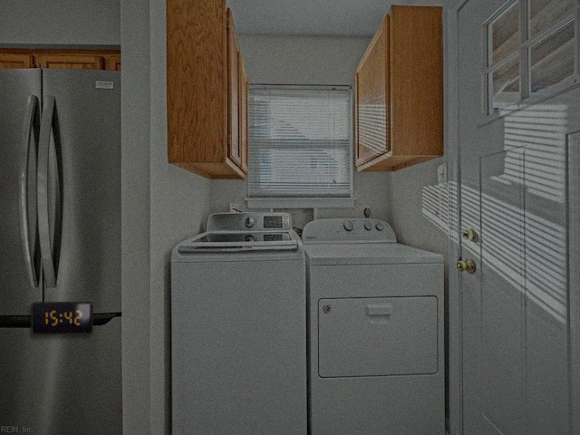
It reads **15:42**
